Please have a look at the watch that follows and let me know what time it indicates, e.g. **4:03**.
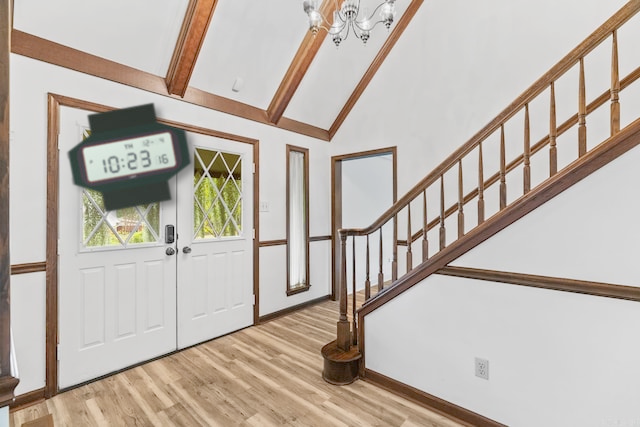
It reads **10:23**
